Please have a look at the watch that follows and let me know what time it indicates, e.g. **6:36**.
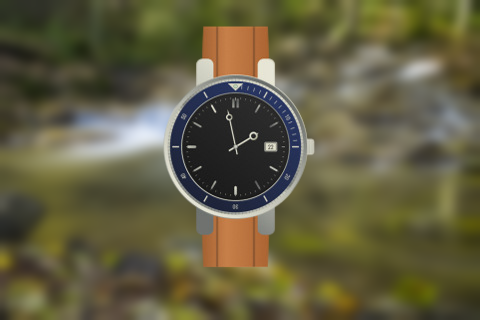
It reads **1:58**
